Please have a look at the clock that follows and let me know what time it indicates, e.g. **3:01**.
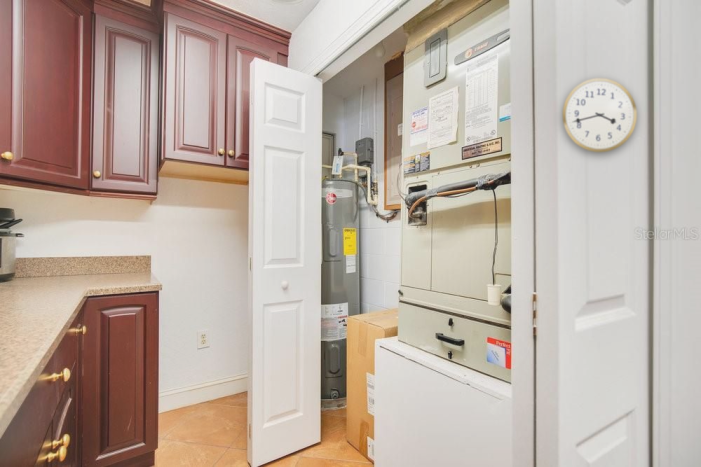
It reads **3:42**
